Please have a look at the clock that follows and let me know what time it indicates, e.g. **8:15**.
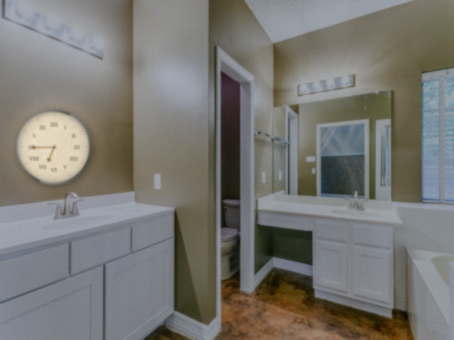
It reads **6:45**
